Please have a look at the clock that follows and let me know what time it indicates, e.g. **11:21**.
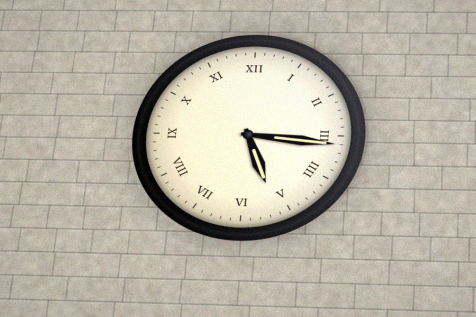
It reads **5:16**
